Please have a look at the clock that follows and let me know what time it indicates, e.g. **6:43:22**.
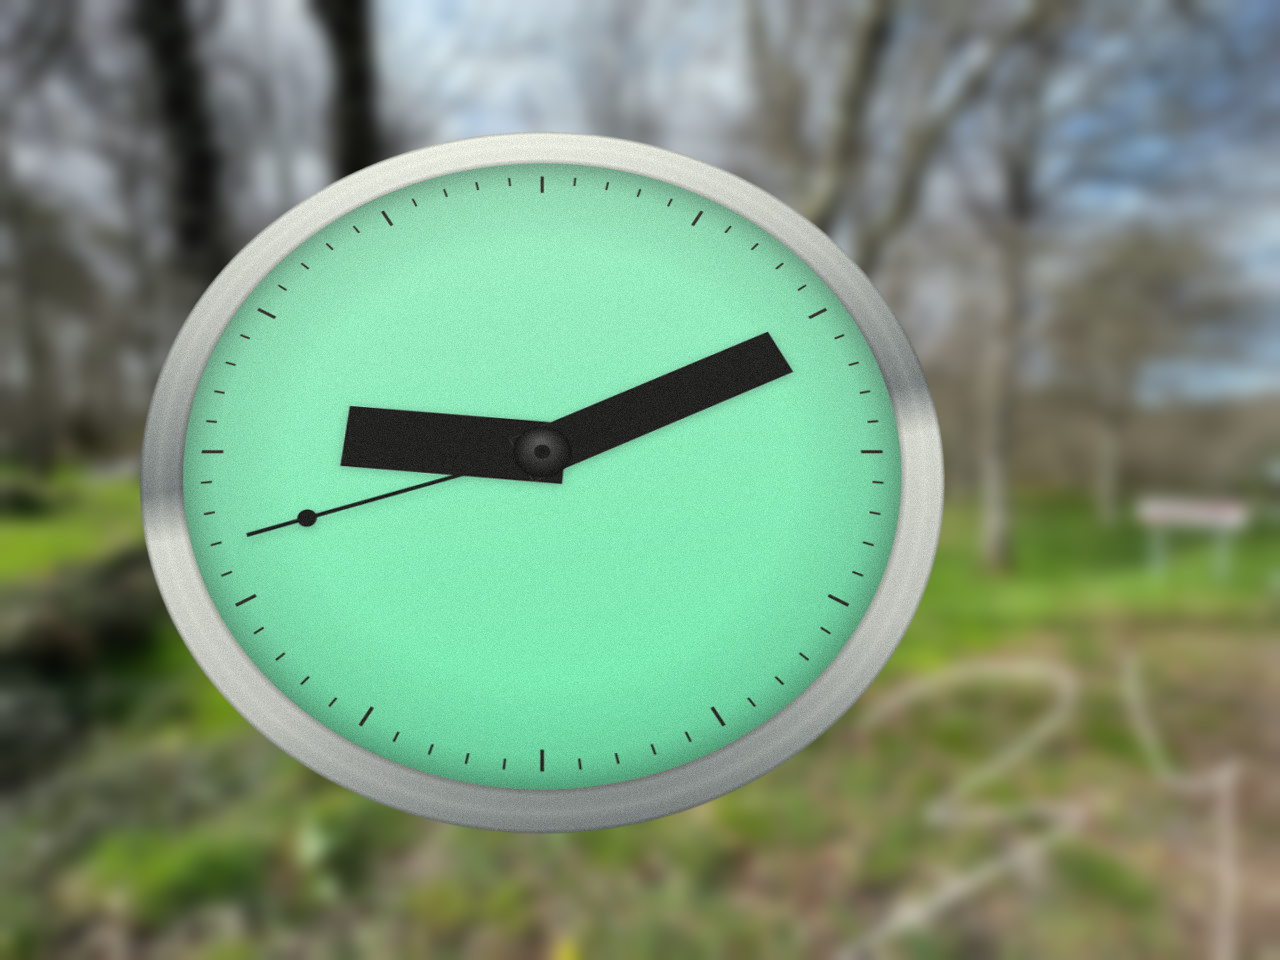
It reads **9:10:42**
